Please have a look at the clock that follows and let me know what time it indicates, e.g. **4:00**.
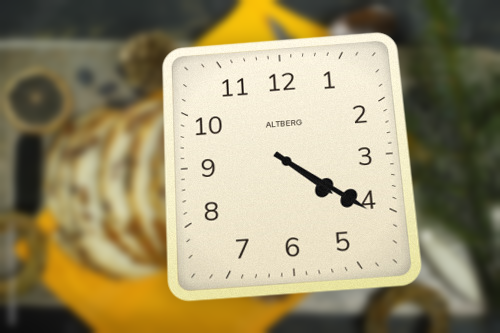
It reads **4:21**
